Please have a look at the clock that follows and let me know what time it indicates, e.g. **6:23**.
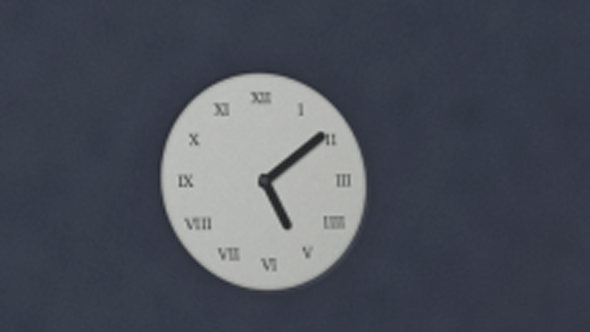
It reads **5:09**
